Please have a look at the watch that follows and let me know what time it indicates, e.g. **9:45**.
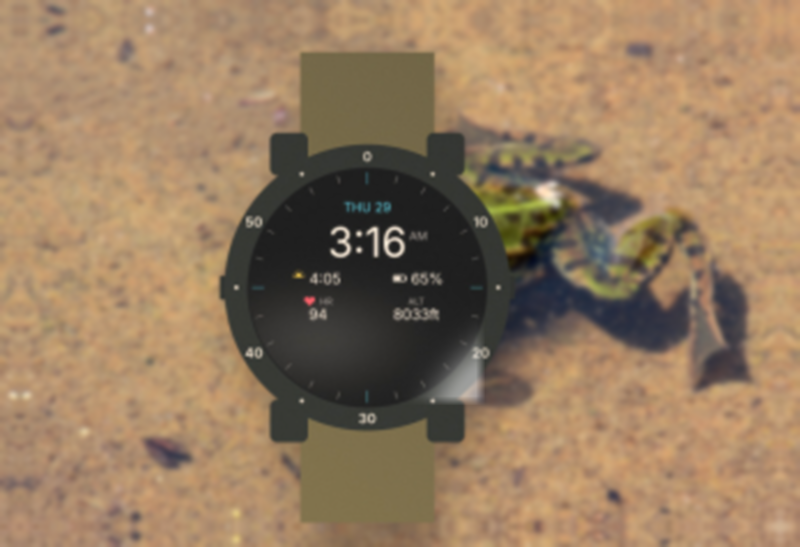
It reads **3:16**
